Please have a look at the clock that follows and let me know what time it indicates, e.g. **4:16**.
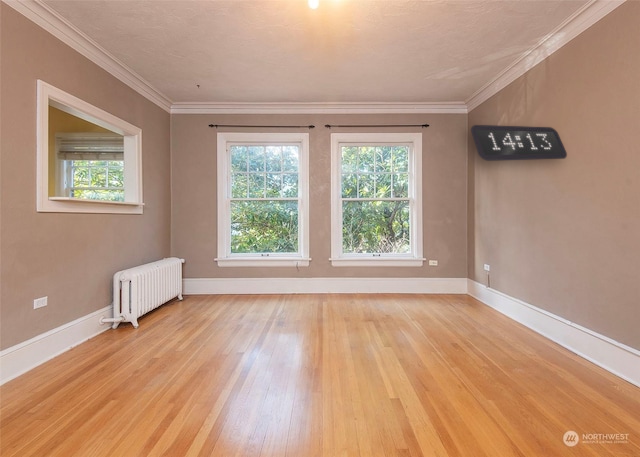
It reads **14:13**
